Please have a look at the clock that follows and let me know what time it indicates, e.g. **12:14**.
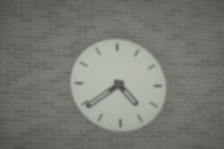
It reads **4:39**
